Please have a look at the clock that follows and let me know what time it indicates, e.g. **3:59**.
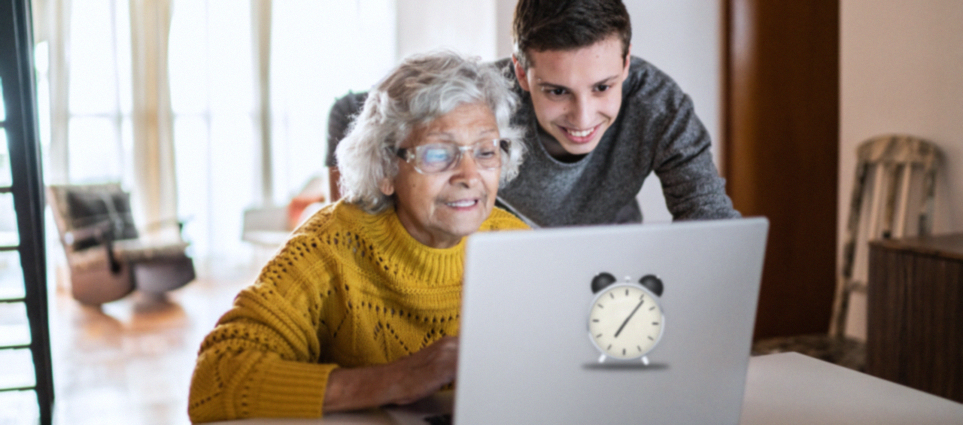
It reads **7:06**
